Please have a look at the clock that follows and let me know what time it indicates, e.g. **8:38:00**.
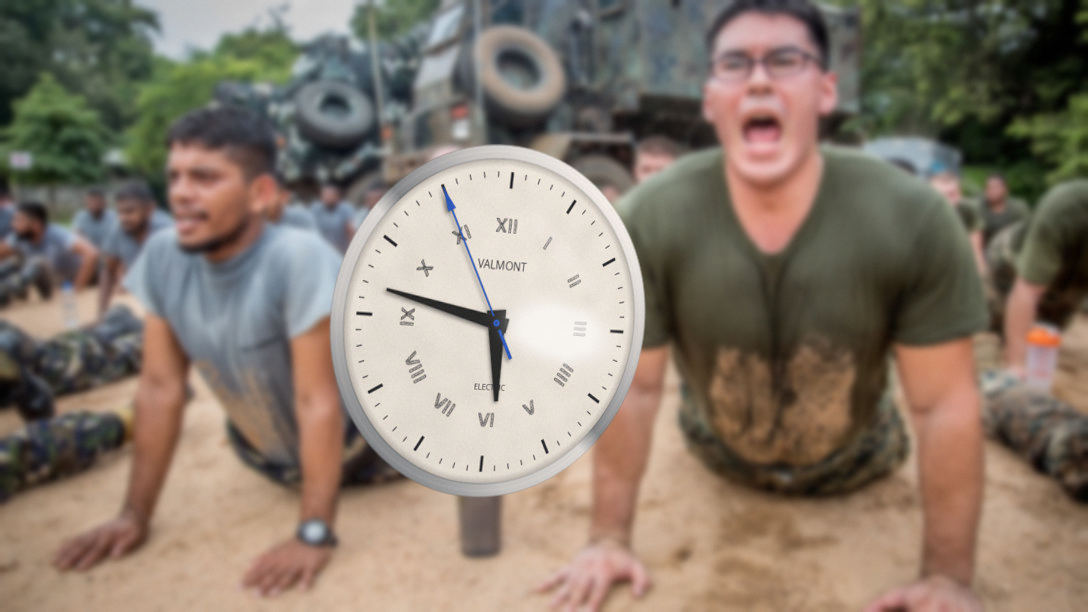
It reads **5:46:55**
